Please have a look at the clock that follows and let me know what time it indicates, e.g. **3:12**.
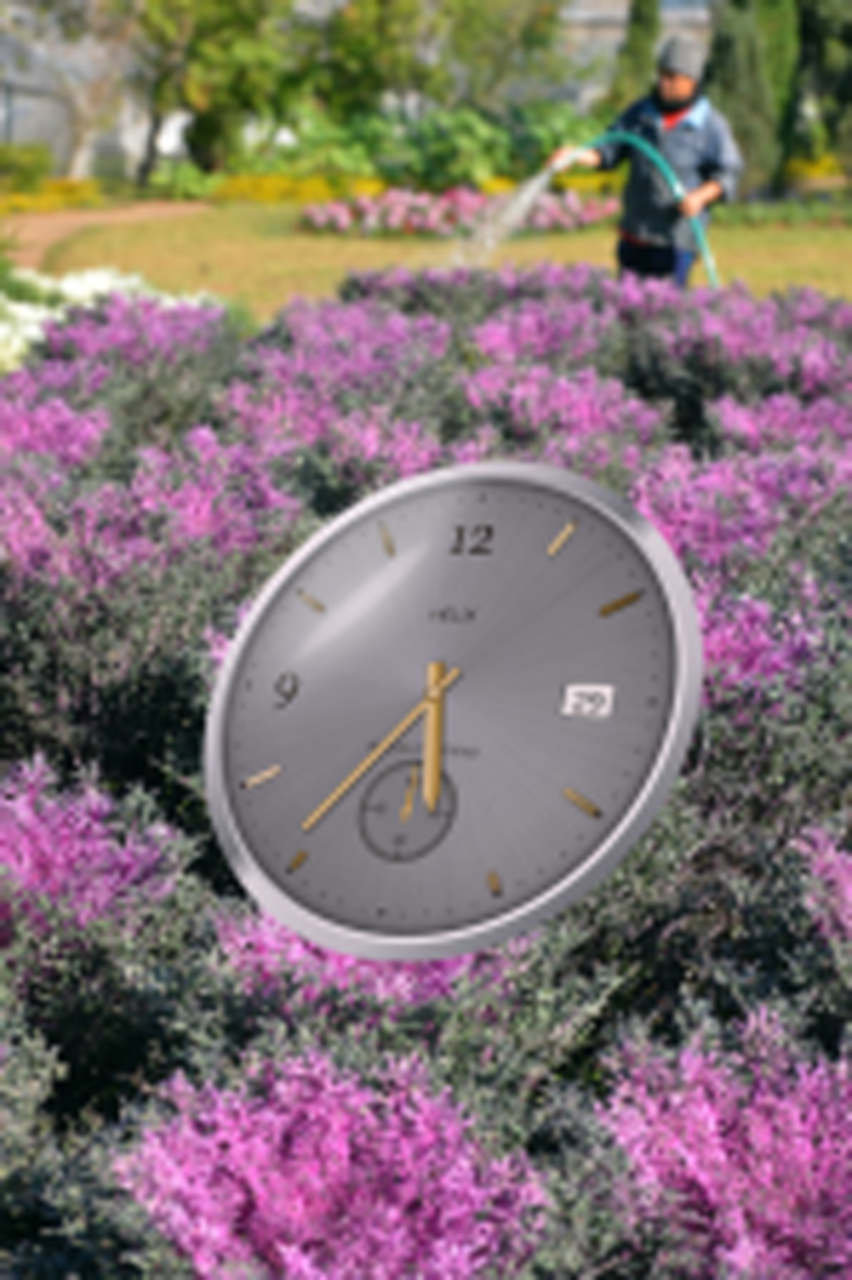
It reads **5:36**
